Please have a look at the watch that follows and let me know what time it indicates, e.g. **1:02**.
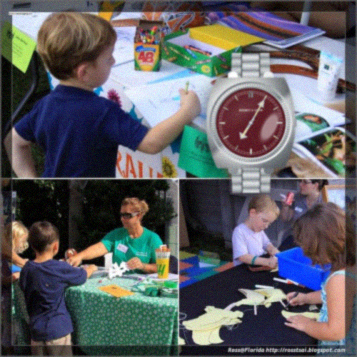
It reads **7:05**
